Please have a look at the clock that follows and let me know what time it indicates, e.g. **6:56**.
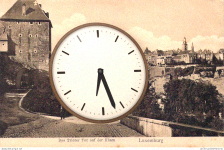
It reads **6:27**
